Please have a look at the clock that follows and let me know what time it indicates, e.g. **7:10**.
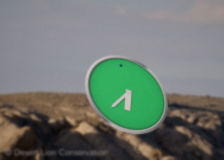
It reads **6:39**
